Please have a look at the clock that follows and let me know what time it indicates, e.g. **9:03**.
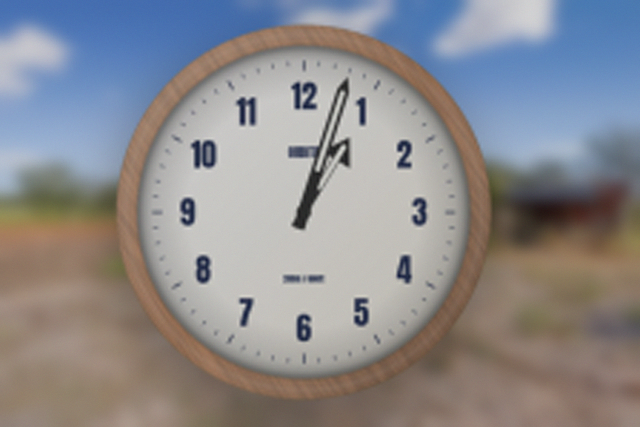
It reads **1:03**
